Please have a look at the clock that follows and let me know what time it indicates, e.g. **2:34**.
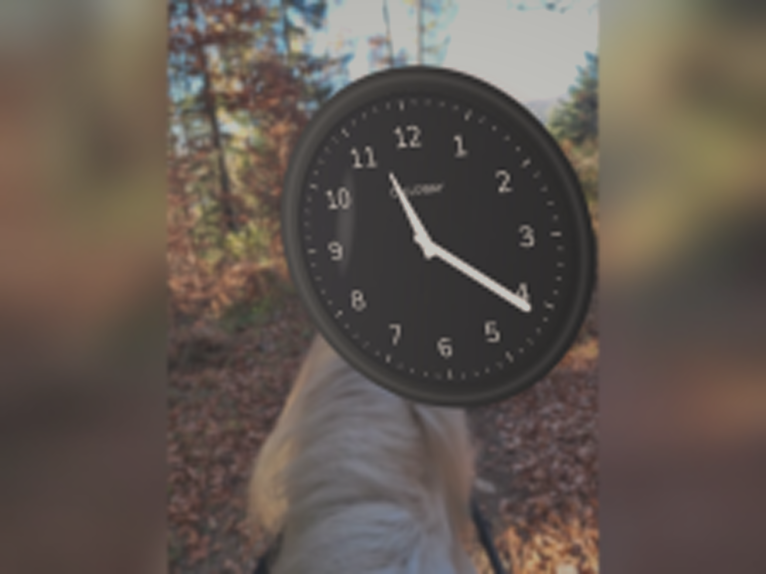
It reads **11:21**
